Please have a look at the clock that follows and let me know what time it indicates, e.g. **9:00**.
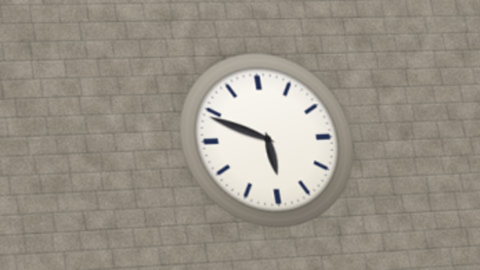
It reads **5:49**
